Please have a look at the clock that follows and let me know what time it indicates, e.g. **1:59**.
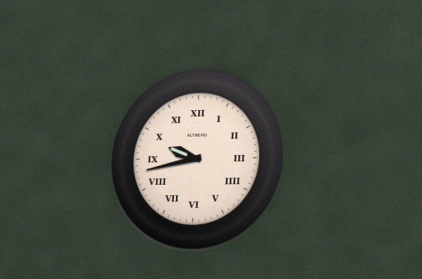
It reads **9:43**
